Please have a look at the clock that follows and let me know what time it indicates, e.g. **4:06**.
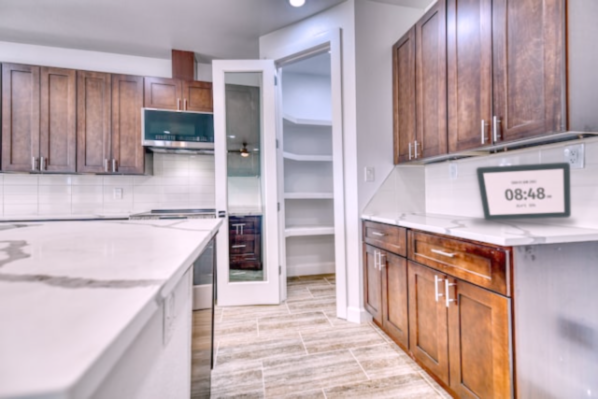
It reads **8:48**
